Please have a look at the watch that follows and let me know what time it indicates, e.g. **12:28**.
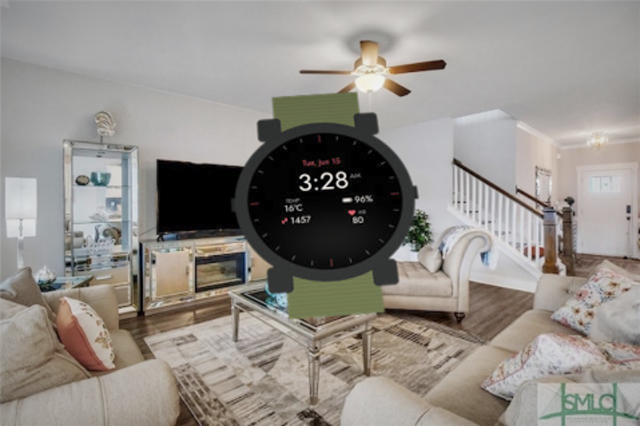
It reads **3:28**
